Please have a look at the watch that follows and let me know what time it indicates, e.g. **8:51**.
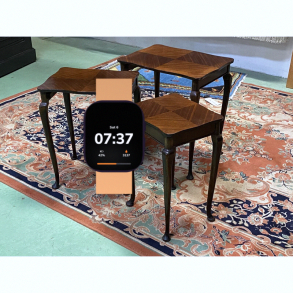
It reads **7:37**
